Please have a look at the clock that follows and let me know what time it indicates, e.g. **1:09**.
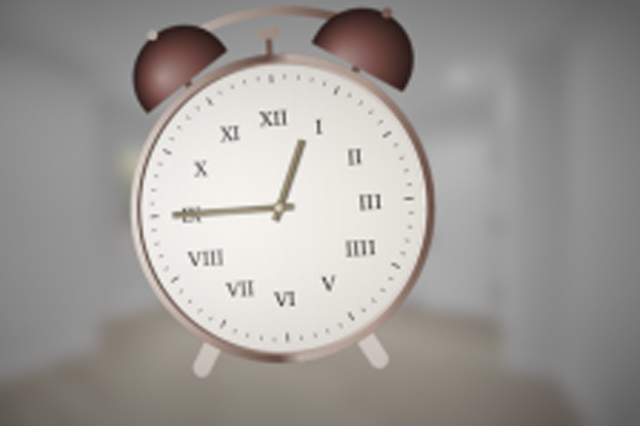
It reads **12:45**
